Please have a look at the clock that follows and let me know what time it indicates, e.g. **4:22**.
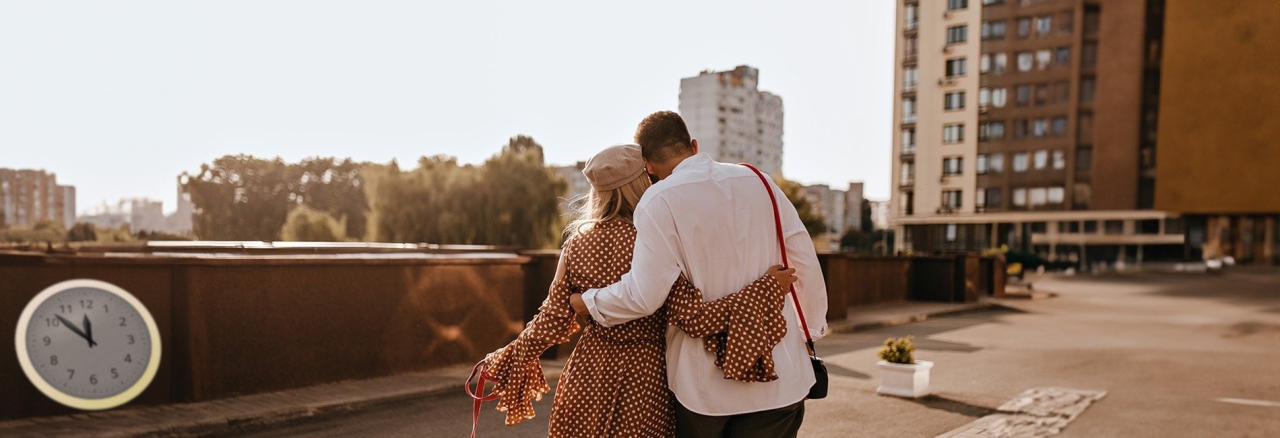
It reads **11:52**
